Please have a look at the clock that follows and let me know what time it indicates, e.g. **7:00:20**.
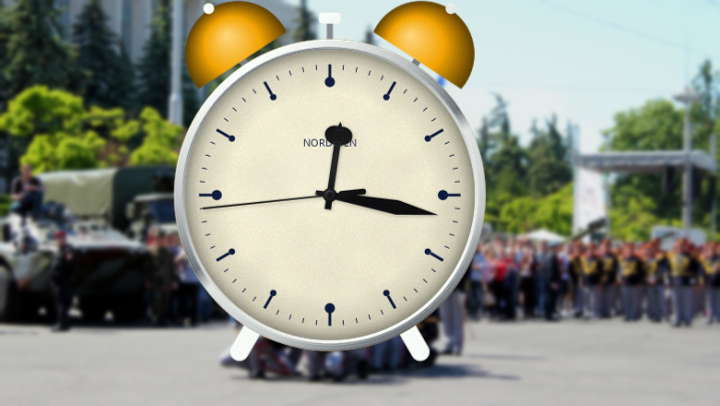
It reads **12:16:44**
